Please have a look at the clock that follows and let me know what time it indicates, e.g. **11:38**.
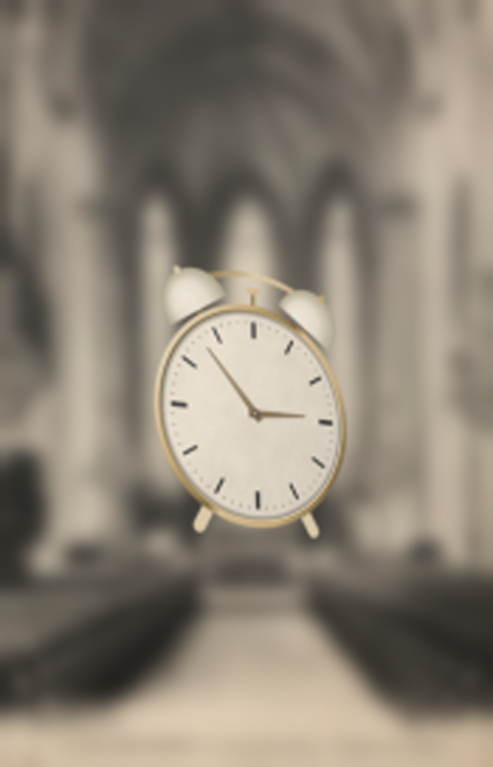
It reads **2:53**
